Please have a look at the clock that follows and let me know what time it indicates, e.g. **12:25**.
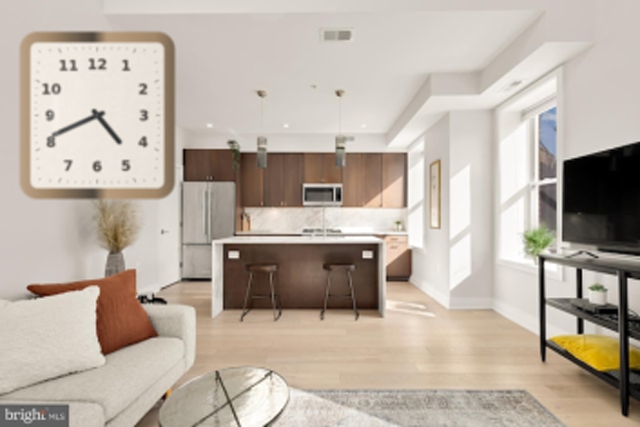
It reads **4:41**
